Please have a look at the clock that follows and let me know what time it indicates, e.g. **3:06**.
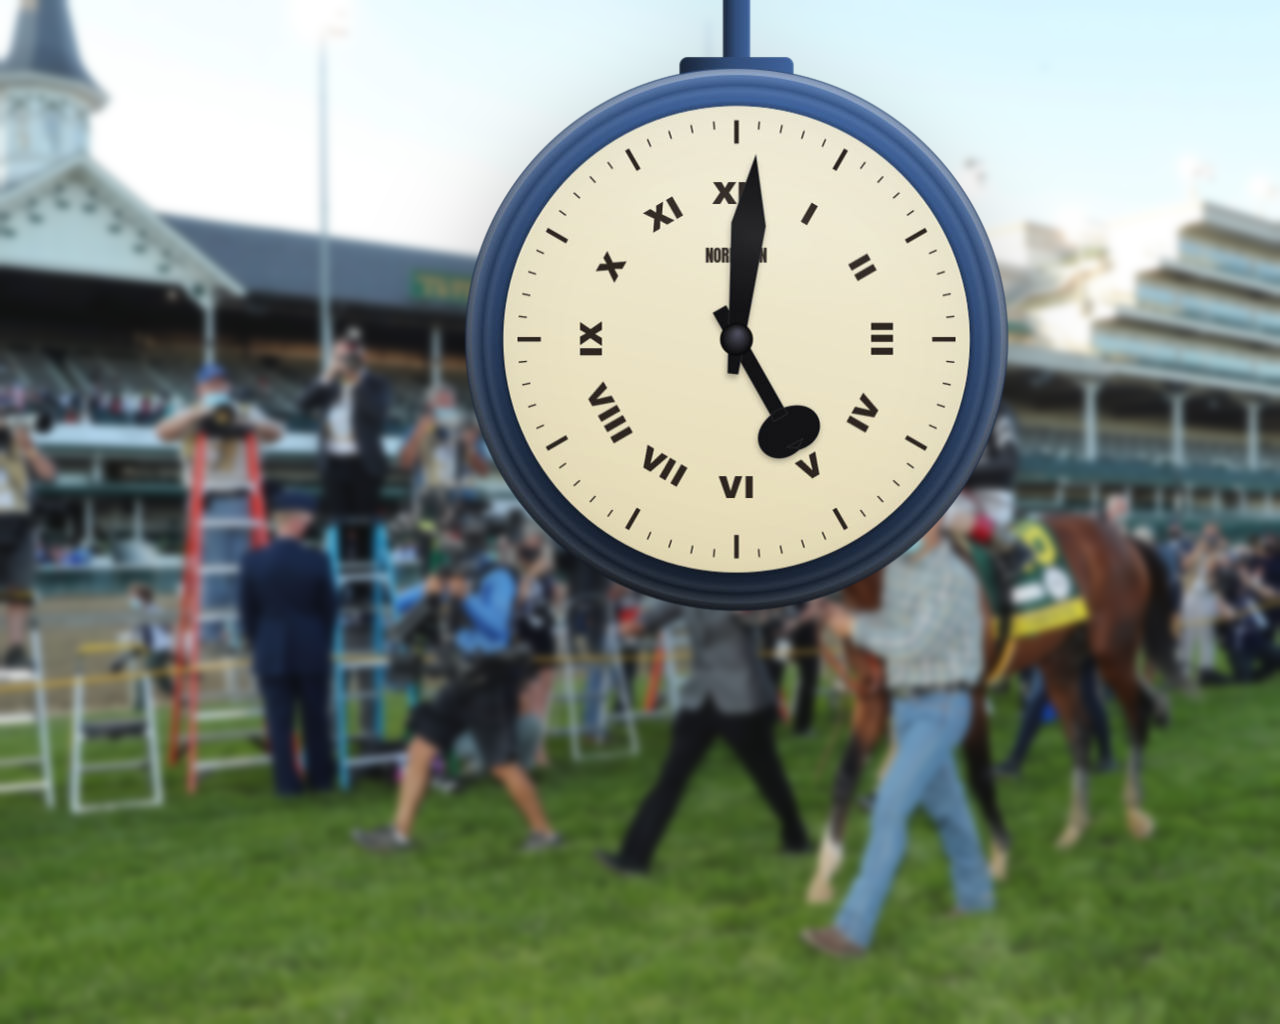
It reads **5:01**
